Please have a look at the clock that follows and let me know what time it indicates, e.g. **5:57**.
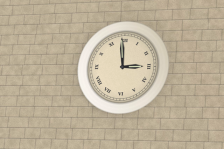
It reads **2:59**
